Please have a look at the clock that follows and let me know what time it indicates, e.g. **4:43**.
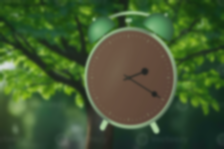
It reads **2:20**
